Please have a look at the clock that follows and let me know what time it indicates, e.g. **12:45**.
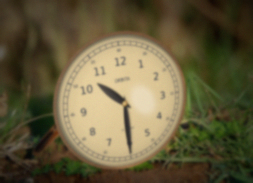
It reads **10:30**
